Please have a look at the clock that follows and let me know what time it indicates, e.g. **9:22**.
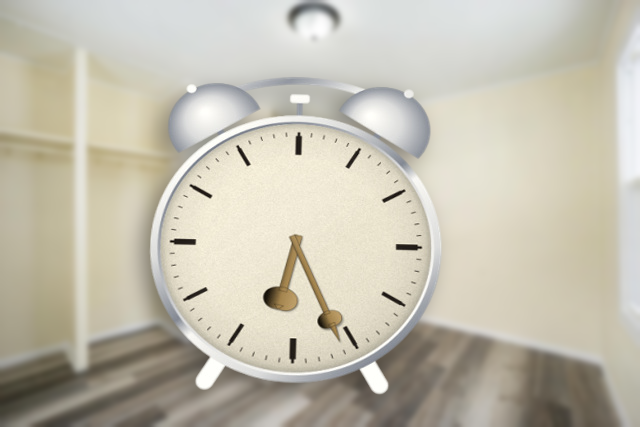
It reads **6:26**
